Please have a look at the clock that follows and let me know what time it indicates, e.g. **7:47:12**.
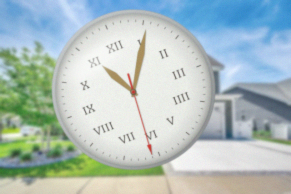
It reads **11:05:31**
